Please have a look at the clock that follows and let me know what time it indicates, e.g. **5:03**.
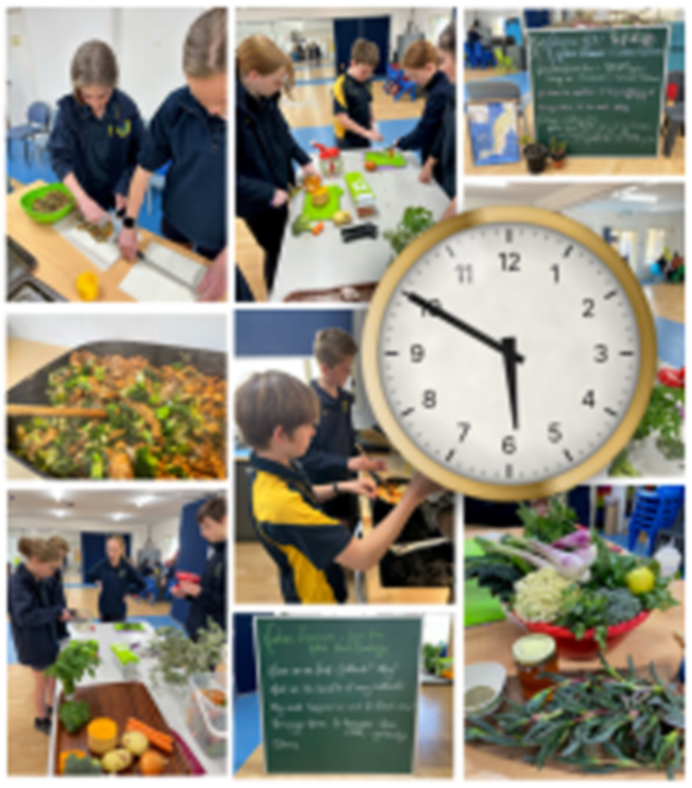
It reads **5:50**
